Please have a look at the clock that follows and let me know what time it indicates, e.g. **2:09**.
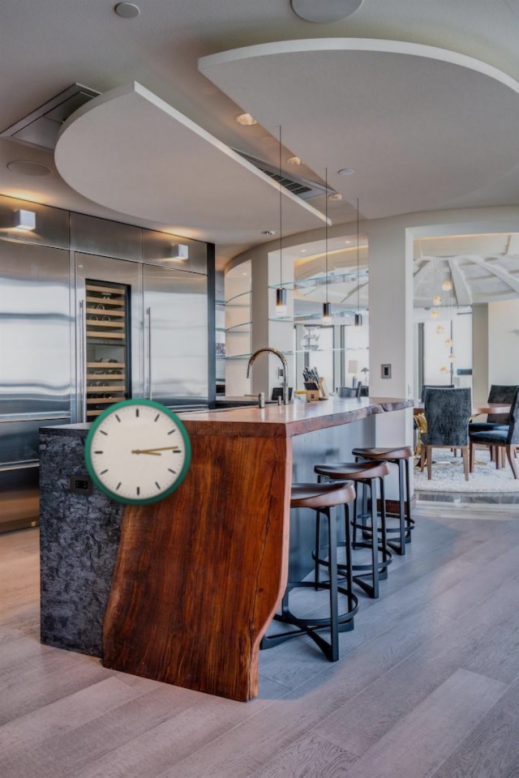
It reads **3:14**
